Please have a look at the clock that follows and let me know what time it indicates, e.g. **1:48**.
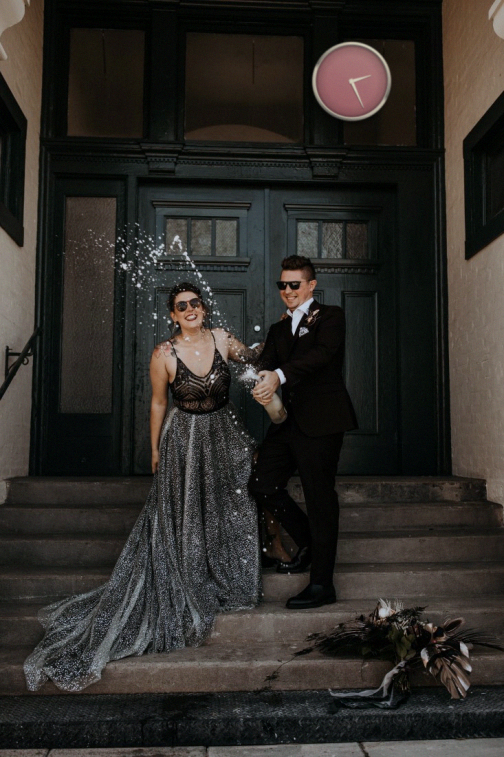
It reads **2:26**
